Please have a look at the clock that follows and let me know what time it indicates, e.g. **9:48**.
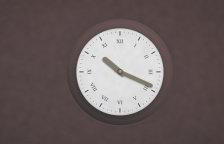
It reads **10:19**
